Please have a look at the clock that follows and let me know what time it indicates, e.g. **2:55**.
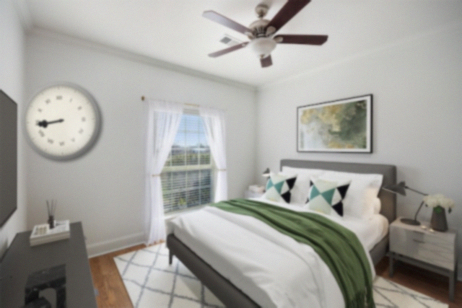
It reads **8:44**
